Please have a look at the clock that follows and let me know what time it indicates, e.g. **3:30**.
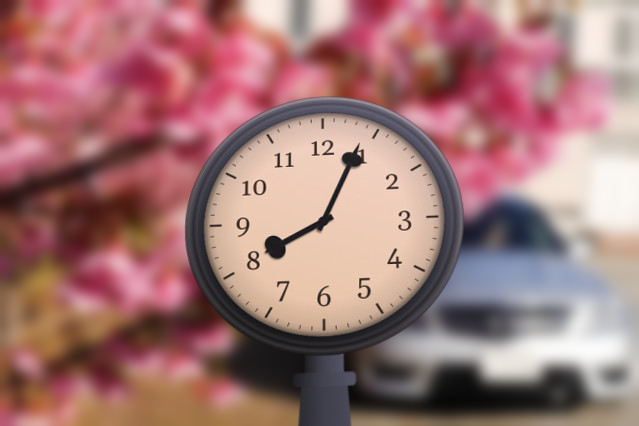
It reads **8:04**
